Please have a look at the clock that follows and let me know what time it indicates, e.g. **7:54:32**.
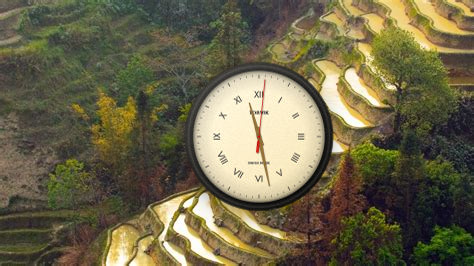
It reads **11:28:01**
